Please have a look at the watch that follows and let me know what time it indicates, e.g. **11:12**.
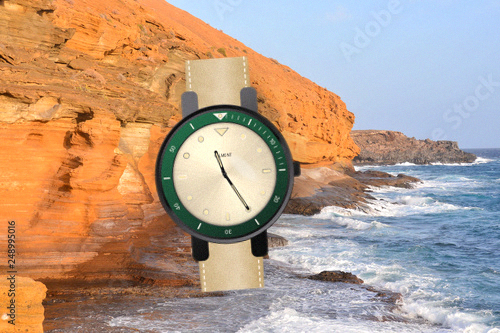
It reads **11:25**
